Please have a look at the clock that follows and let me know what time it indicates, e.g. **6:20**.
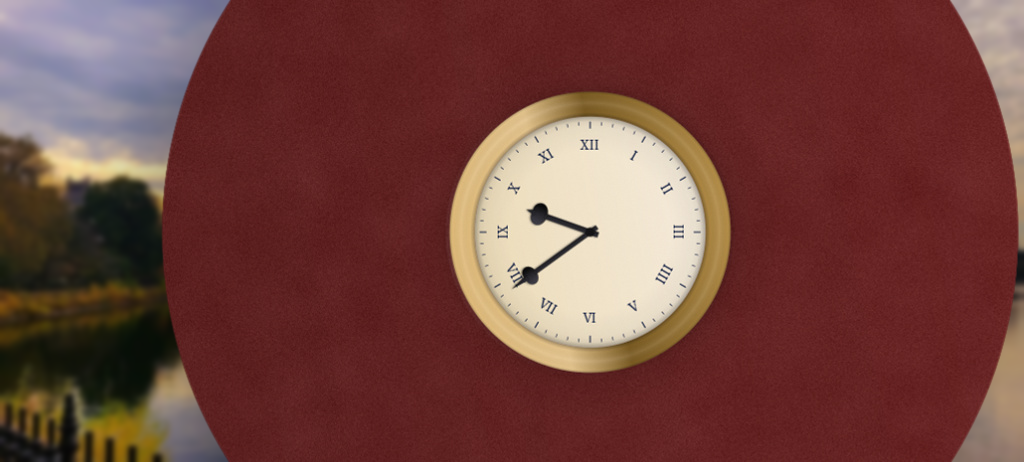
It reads **9:39**
